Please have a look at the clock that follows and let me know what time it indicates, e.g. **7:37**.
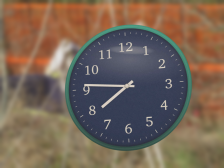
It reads **7:46**
